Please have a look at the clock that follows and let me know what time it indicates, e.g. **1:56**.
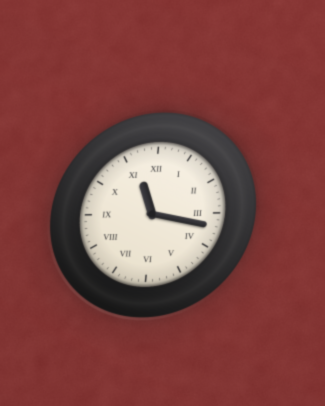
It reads **11:17**
